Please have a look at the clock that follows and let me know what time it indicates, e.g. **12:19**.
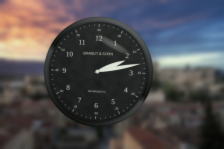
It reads **2:13**
